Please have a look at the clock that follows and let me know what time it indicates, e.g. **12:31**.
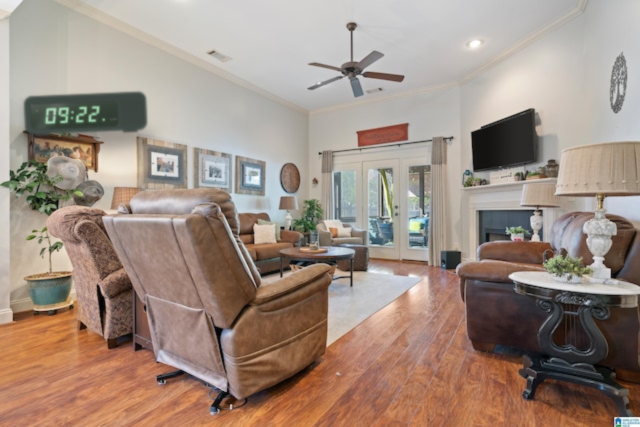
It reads **9:22**
